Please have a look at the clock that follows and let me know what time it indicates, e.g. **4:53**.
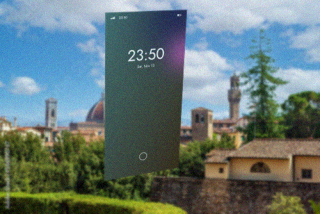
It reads **23:50**
